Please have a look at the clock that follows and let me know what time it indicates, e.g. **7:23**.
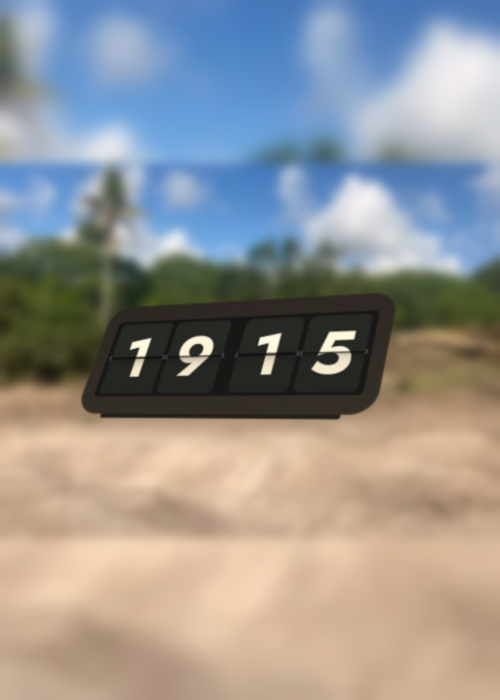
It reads **19:15**
